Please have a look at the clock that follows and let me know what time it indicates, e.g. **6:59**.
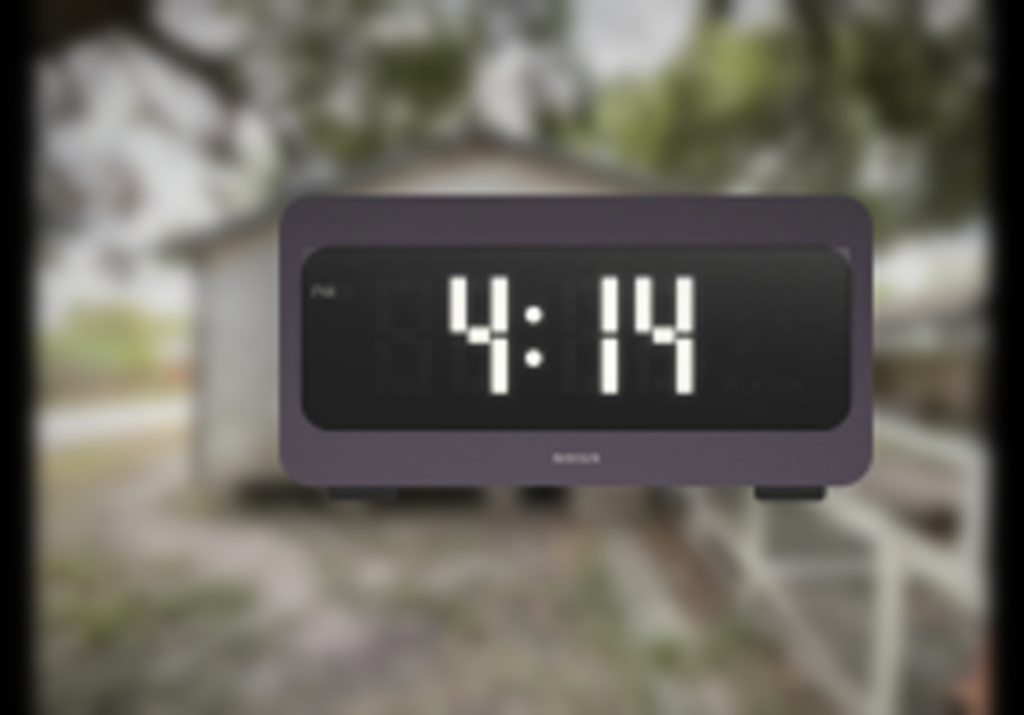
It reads **4:14**
